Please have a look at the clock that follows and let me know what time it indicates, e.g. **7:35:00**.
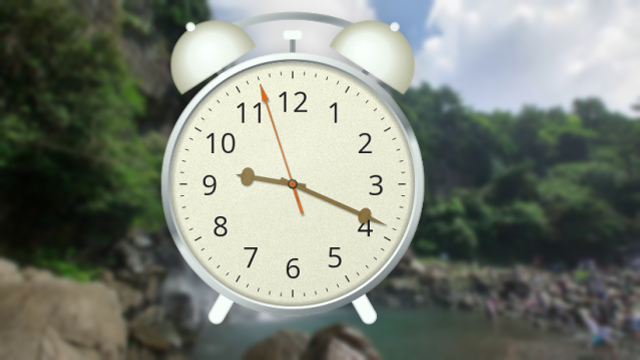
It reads **9:18:57**
